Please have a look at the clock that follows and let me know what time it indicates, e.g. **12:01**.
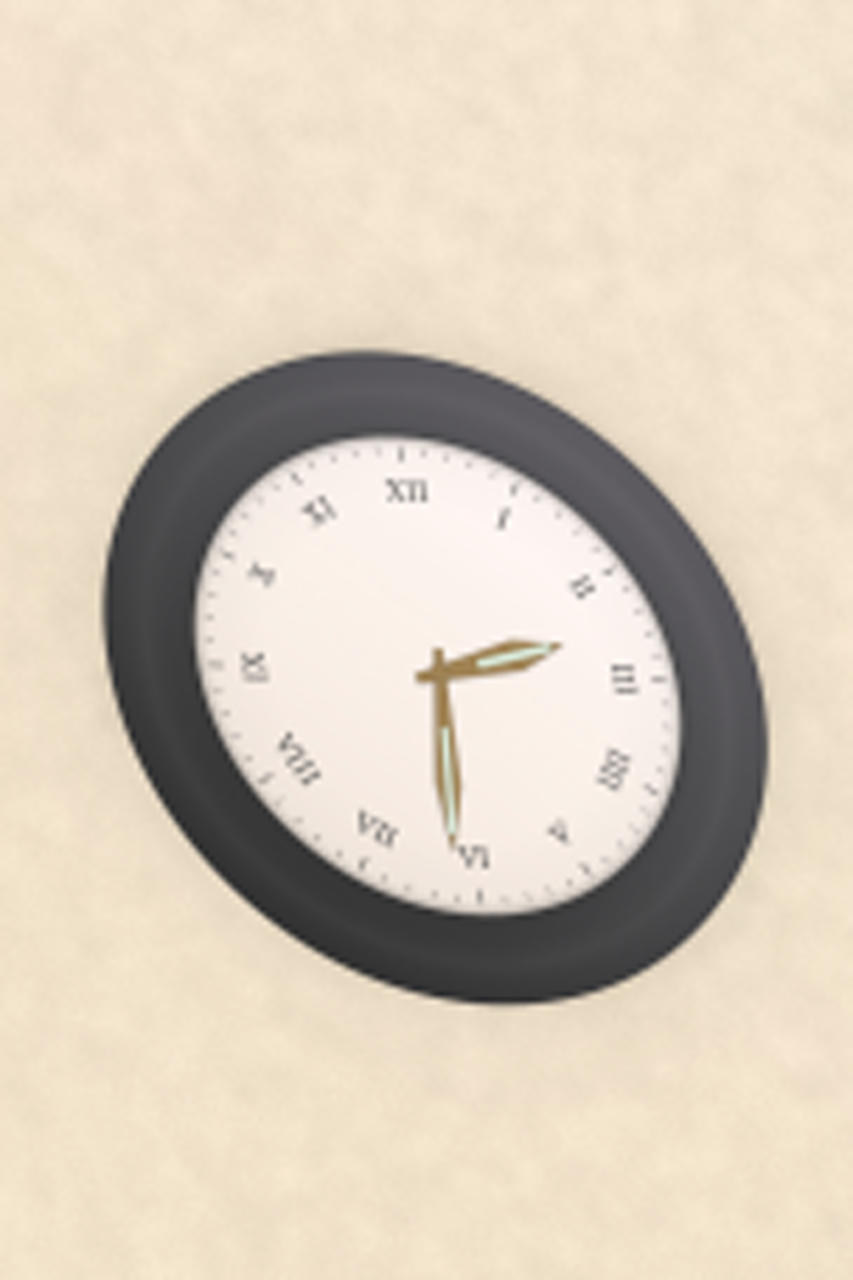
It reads **2:31**
